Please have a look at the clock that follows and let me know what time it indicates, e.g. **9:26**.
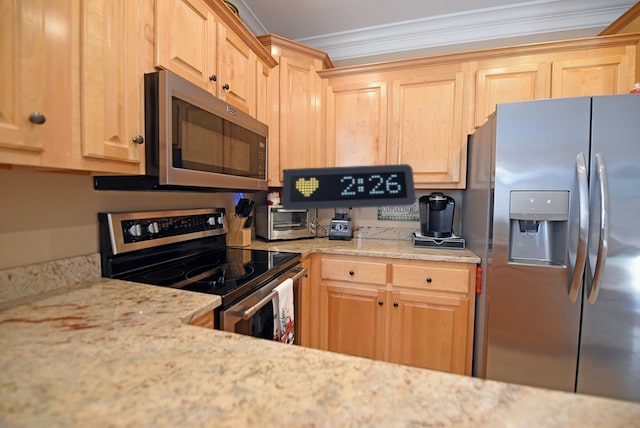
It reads **2:26**
